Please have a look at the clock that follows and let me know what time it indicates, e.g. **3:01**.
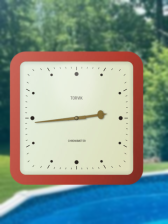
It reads **2:44**
